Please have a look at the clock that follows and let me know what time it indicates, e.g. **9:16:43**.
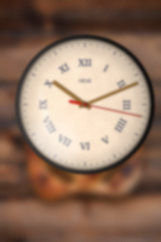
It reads **10:11:17**
